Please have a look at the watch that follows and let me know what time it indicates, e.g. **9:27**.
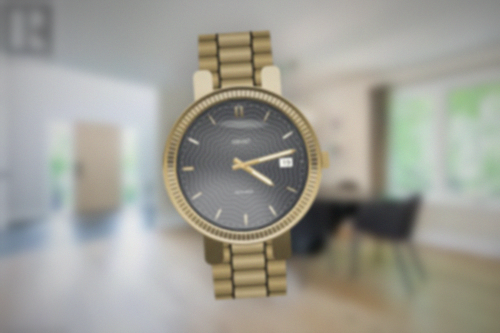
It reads **4:13**
